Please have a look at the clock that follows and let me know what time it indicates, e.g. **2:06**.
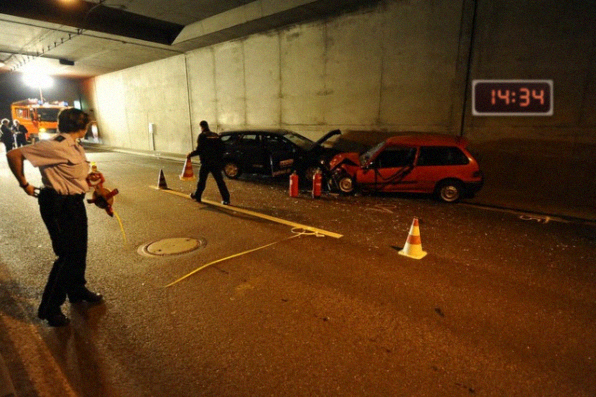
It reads **14:34**
